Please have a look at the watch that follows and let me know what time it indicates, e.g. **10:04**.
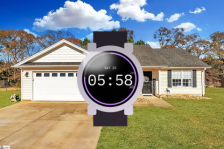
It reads **5:58**
